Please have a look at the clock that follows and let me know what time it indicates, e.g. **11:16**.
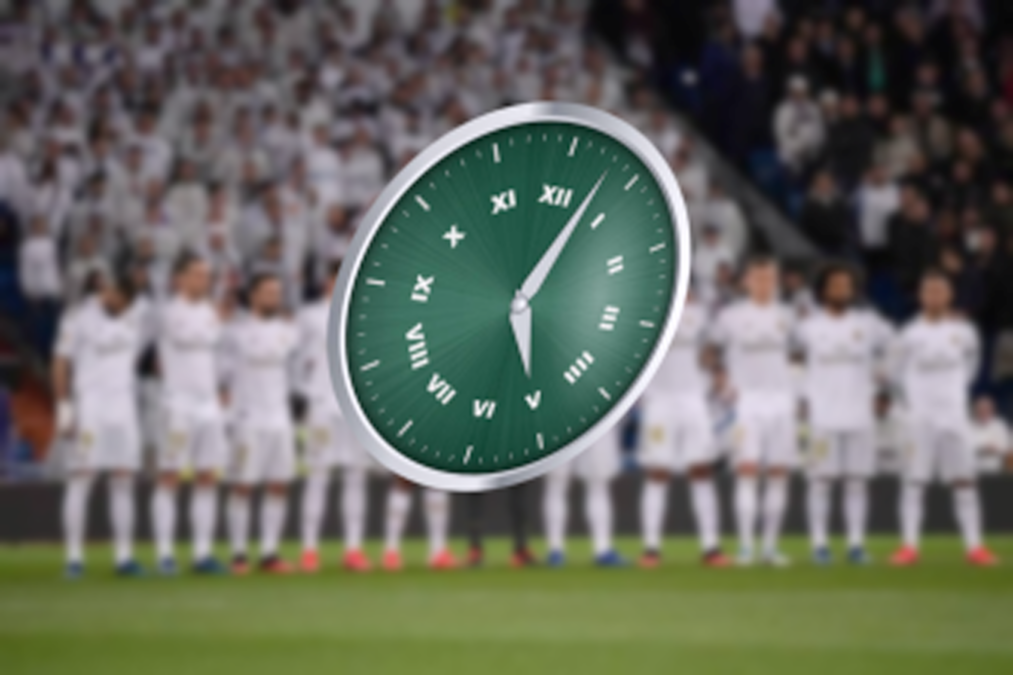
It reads **5:03**
